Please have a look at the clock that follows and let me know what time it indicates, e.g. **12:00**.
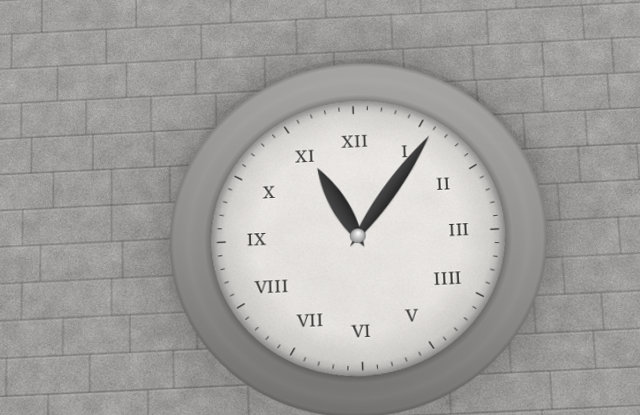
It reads **11:06**
